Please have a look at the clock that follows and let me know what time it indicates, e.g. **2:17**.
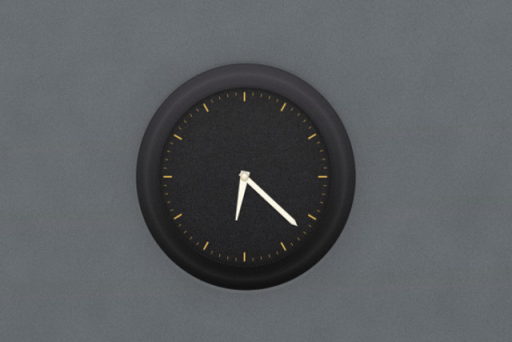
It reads **6:22**
